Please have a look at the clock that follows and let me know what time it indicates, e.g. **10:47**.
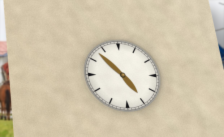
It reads **4:53**
